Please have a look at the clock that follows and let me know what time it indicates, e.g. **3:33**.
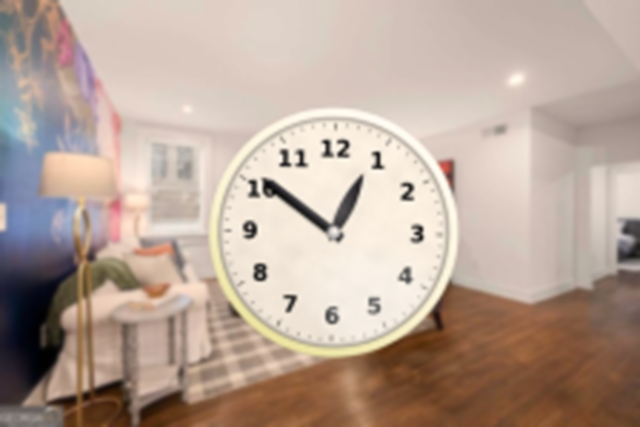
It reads **12:51**
